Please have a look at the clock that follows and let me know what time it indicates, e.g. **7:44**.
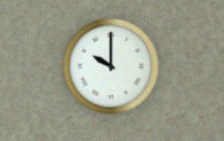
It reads **10:00**
